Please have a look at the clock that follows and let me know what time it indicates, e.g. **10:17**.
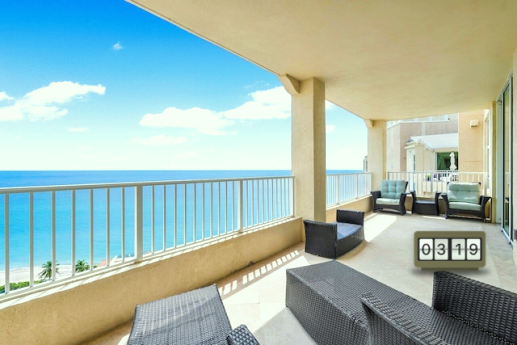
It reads **3:19**
